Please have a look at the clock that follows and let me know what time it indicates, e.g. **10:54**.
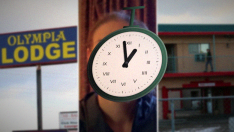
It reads **12:58**
